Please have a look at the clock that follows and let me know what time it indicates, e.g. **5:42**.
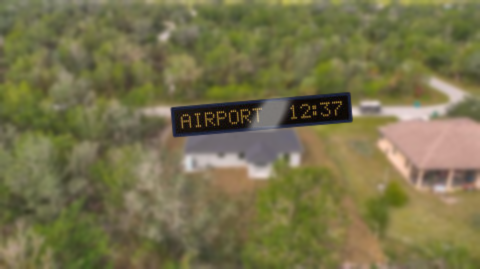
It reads **12:37**
